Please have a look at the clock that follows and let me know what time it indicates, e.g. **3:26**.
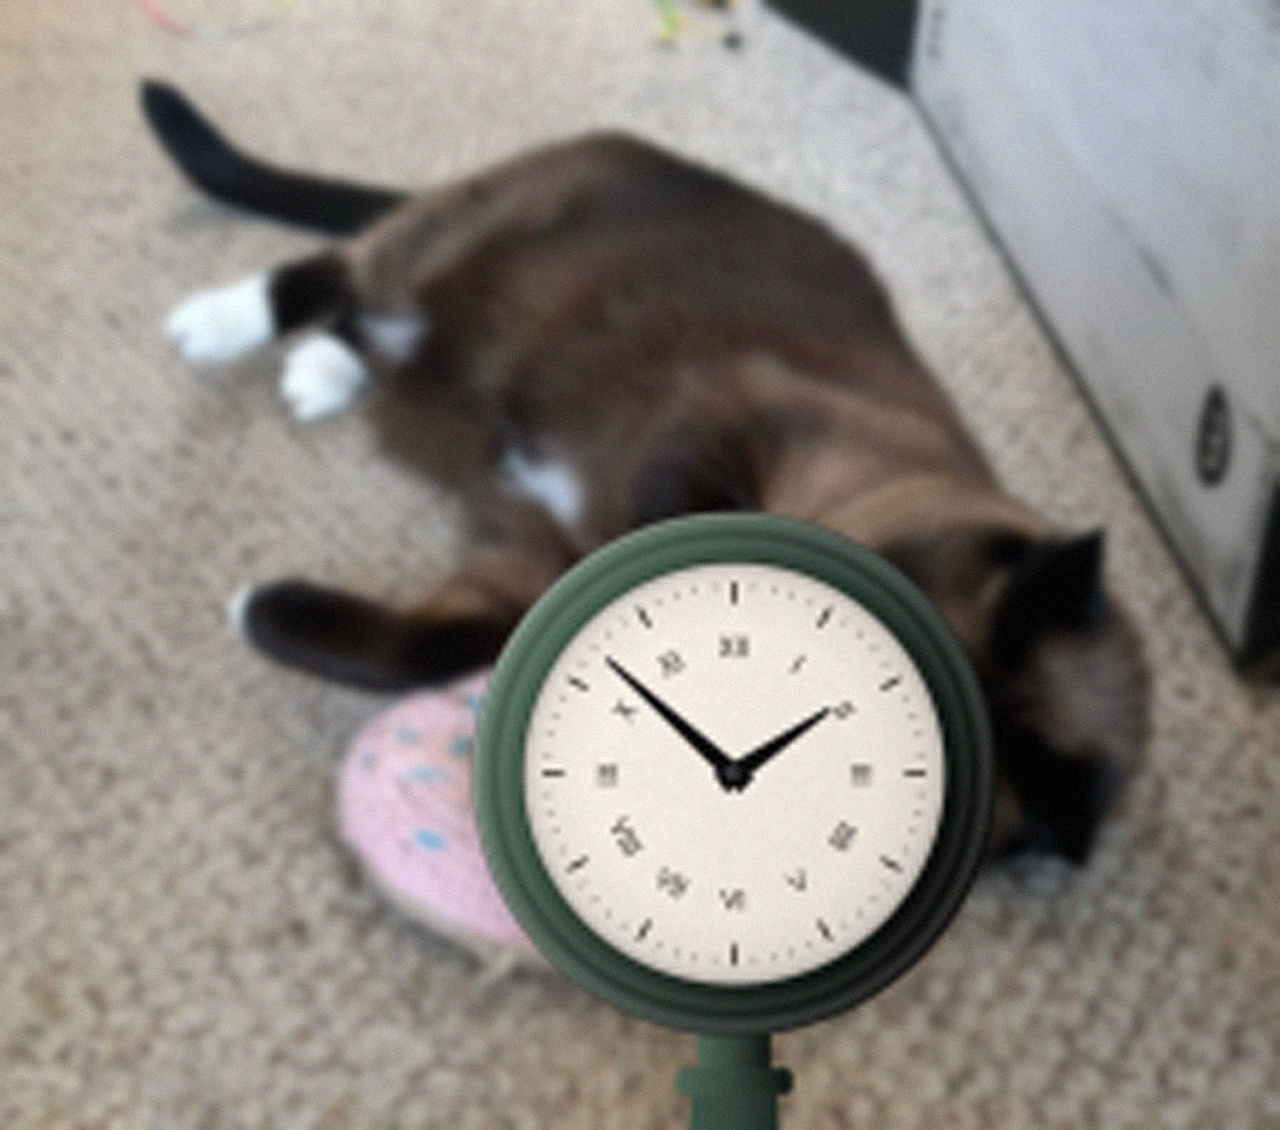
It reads **1:52**
